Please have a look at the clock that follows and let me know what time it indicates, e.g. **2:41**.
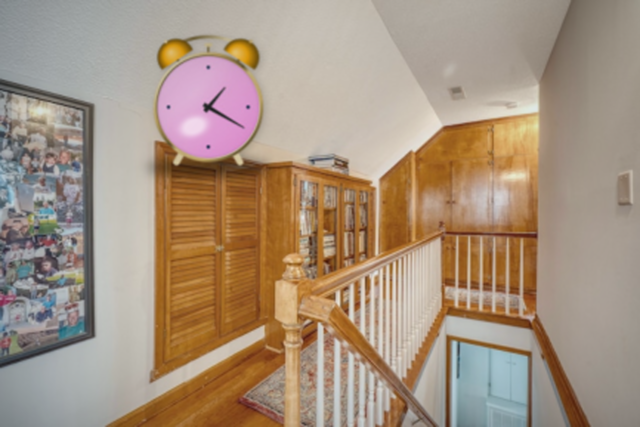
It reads **1:20**
